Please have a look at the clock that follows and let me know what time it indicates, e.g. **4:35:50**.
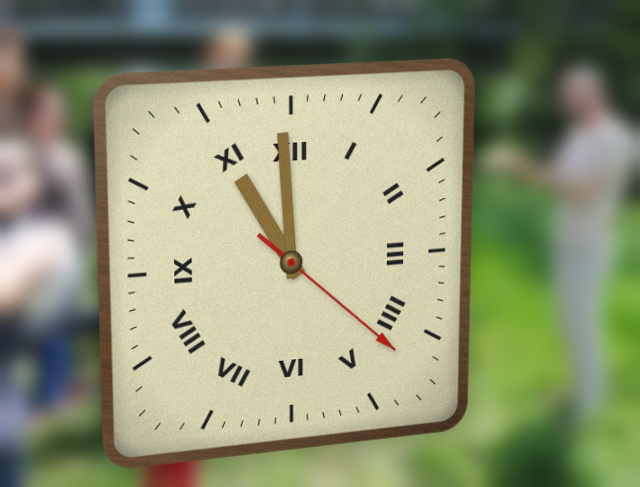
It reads **10:59:22**
